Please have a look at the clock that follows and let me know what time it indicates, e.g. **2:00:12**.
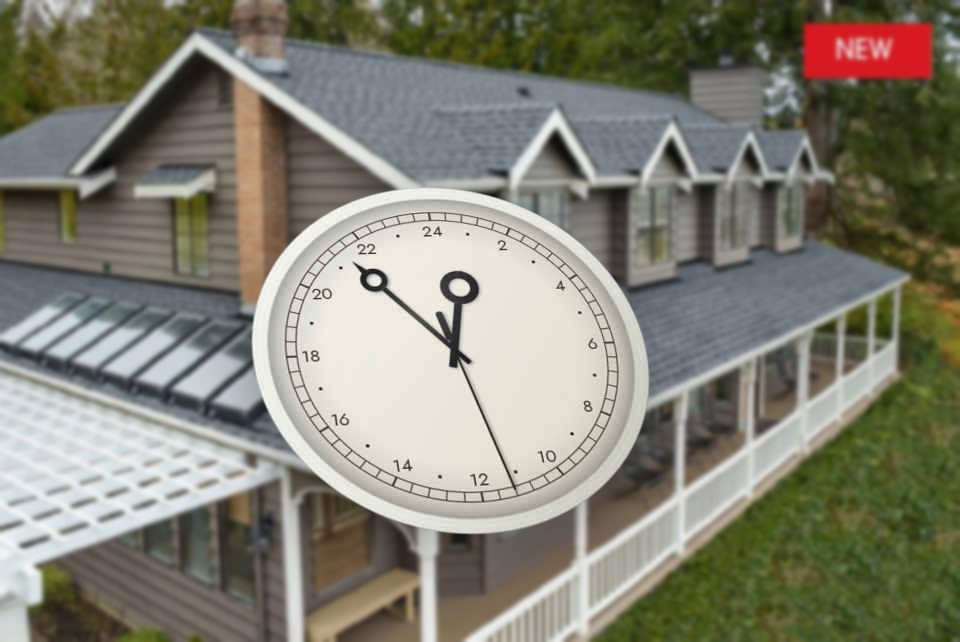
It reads **0:53:28**
